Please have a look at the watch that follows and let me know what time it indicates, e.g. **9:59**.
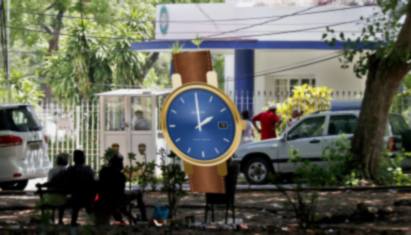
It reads **2:00**
